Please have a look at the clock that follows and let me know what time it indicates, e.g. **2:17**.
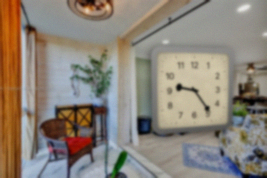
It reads **9:24**
